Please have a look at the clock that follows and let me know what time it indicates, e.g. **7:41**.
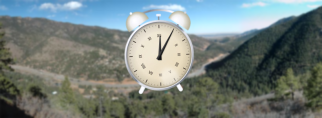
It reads **12:05**
